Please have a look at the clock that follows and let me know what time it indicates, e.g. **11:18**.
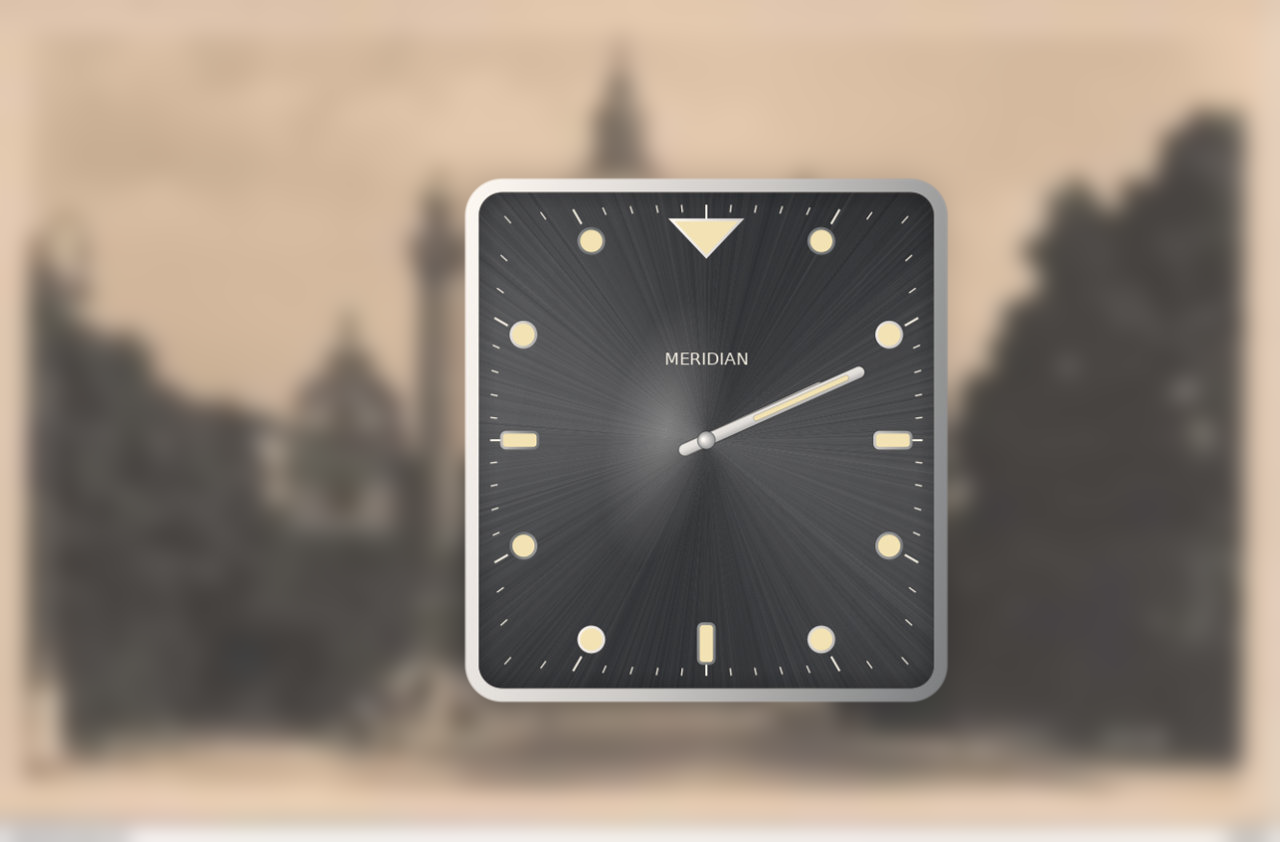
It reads **2:11**
